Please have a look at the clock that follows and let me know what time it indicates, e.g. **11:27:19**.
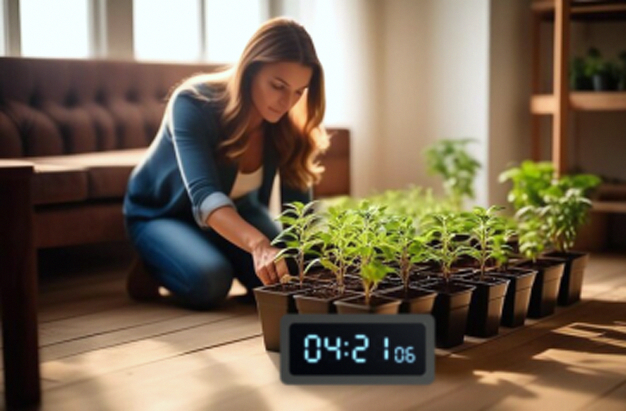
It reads **4:21:06**
